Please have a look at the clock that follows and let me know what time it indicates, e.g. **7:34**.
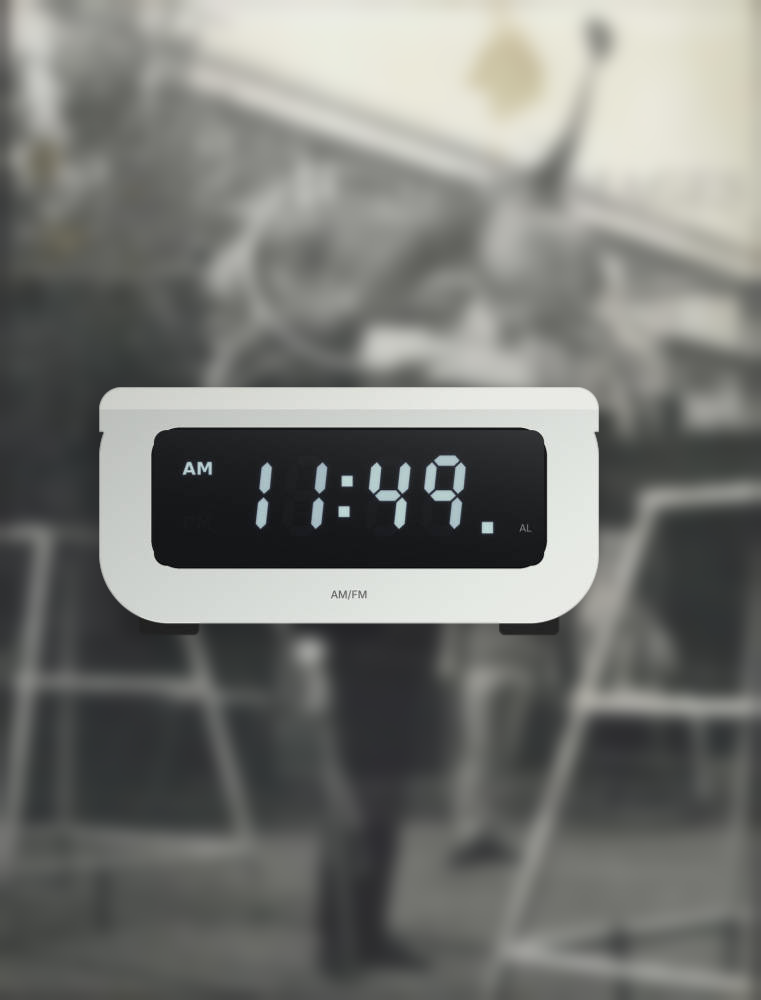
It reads **11:49**
